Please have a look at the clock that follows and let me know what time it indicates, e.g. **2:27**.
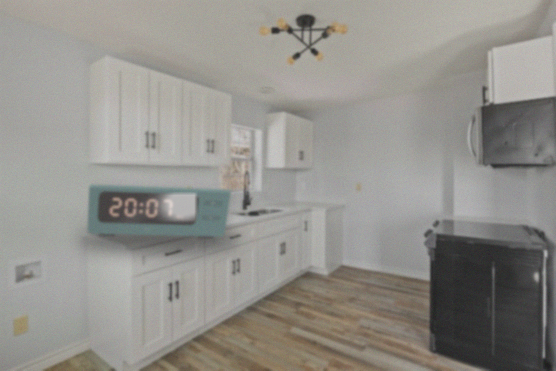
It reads **20:07**
